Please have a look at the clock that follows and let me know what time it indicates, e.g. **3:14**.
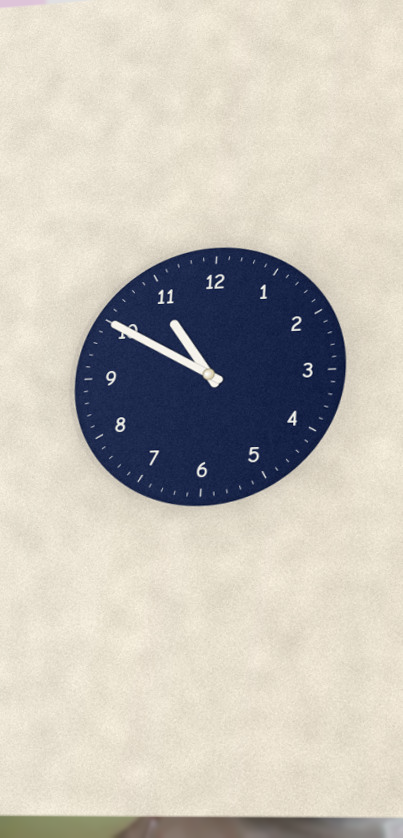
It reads **10:50**
